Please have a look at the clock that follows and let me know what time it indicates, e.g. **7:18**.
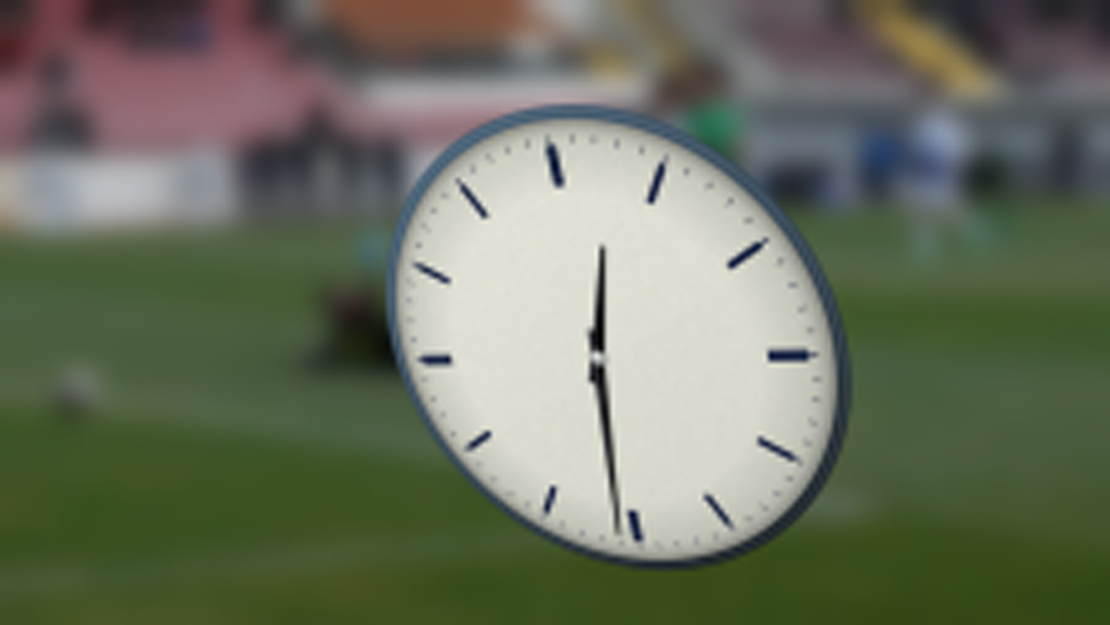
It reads **12:31**
